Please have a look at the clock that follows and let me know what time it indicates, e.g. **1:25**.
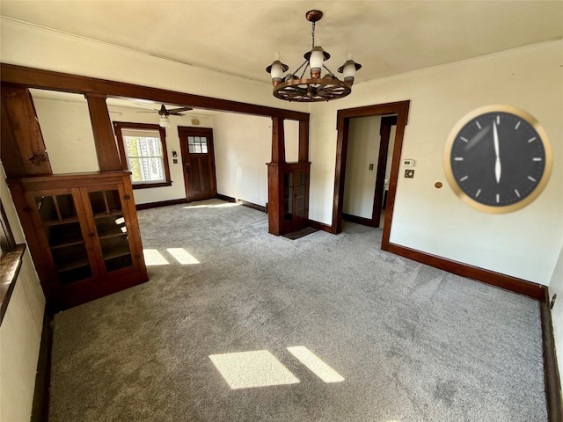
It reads **5:59**
